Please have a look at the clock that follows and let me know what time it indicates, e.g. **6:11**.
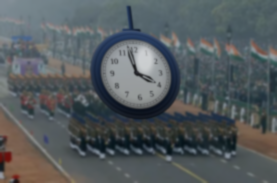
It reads **3:58**
